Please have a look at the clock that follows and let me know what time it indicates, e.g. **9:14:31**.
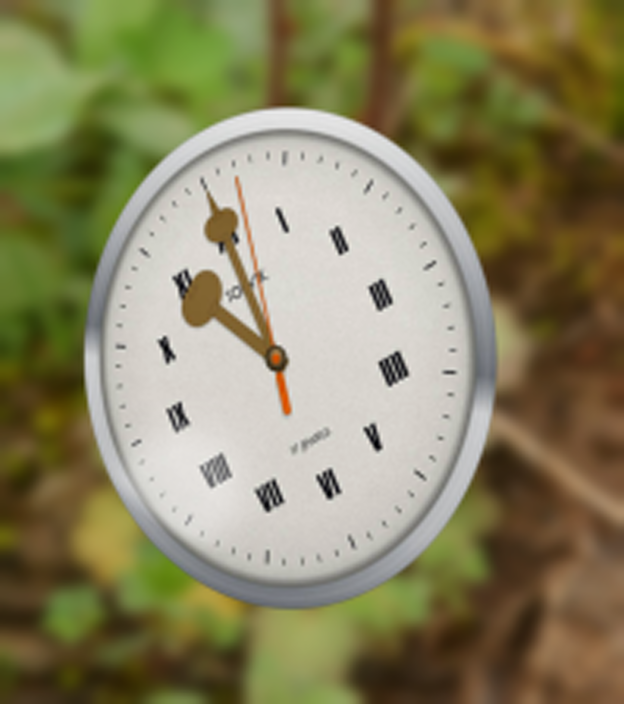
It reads **11:00:02**
